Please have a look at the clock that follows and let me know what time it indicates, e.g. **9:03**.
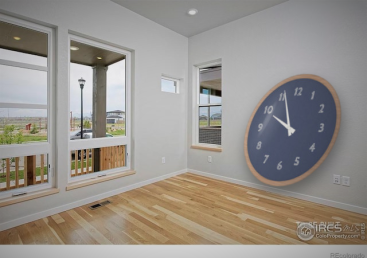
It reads **9:56**
